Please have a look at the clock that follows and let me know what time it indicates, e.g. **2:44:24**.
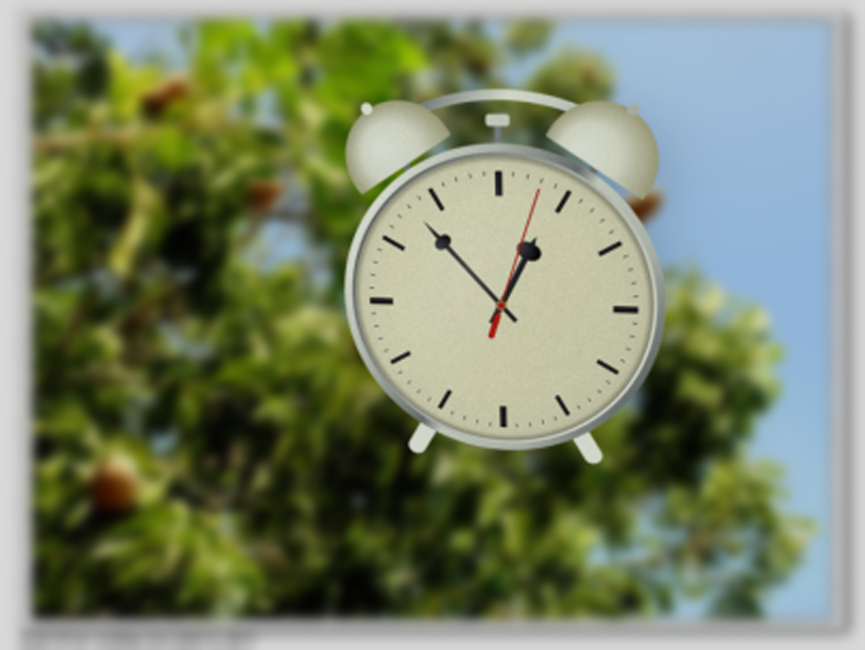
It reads **12:53:03**
